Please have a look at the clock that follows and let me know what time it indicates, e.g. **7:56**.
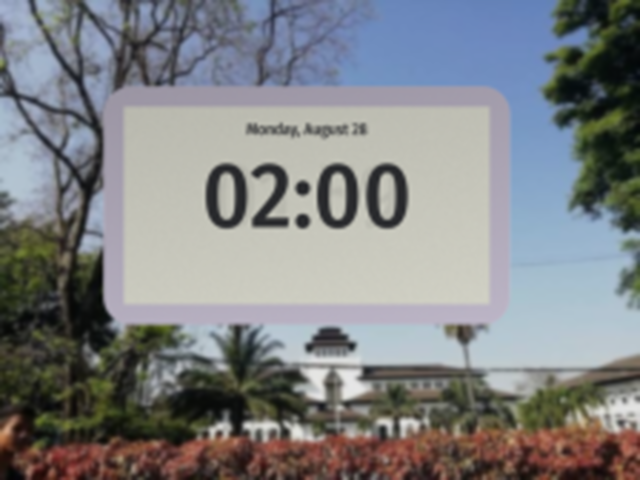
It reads **2:00**
